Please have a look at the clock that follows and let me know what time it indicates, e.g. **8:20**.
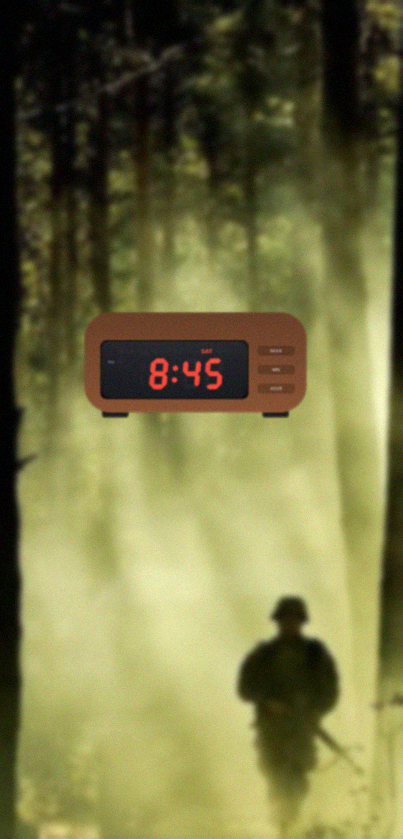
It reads **8:45**
